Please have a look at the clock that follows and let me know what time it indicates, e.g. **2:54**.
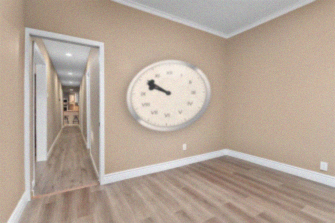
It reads **9:51**
